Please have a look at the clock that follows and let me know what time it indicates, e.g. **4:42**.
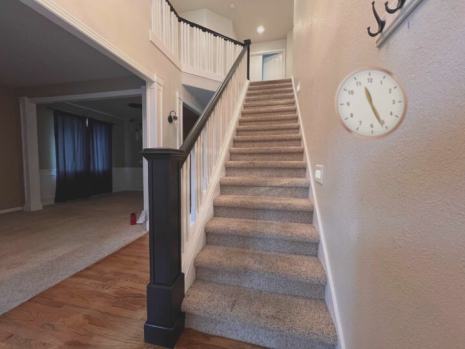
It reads **11:26**
